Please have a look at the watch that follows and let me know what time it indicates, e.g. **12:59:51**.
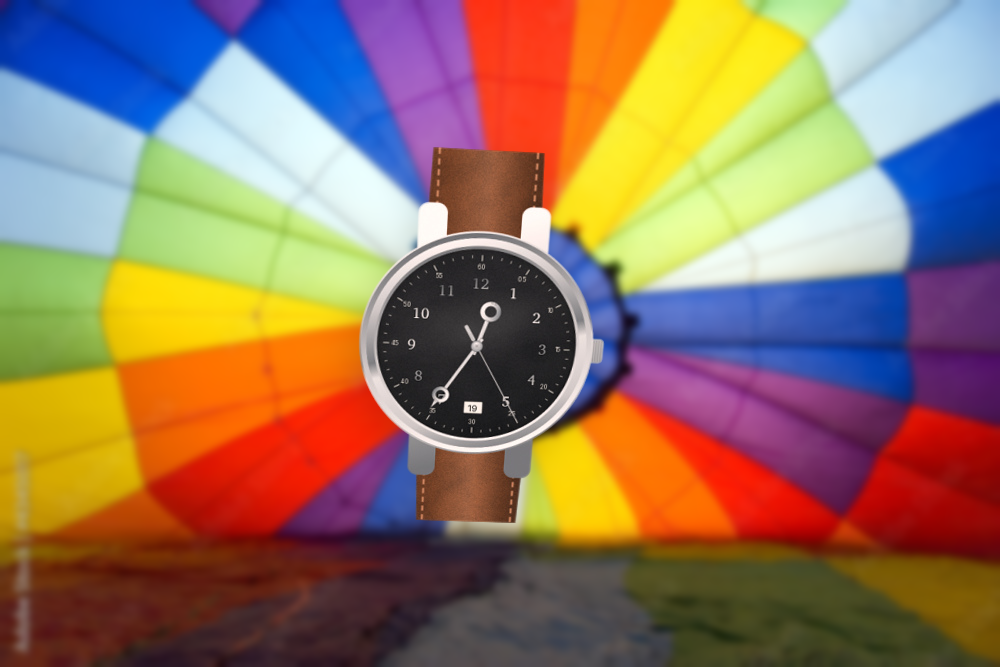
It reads **12:35:25**
